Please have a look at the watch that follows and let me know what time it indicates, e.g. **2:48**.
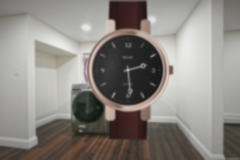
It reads **2:29**
